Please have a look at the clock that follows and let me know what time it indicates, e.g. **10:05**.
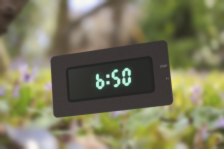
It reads **6:50**
